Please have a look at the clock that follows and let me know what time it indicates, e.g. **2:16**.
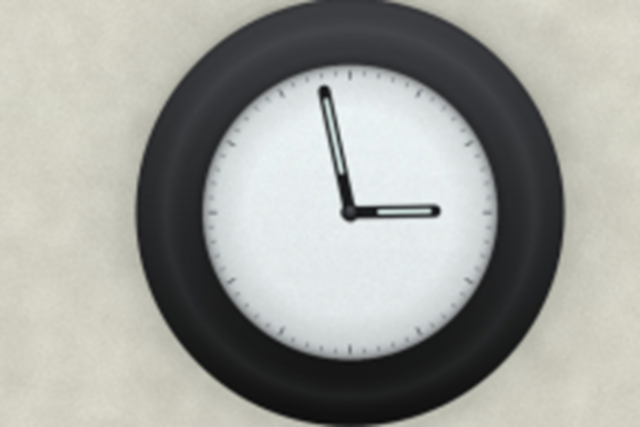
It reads **2:58**
